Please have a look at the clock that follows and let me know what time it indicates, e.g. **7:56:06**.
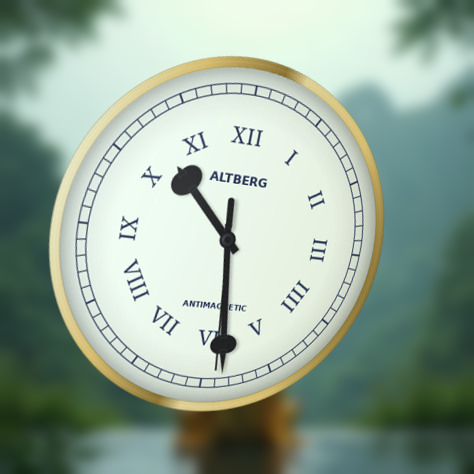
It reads **10:28:29**
